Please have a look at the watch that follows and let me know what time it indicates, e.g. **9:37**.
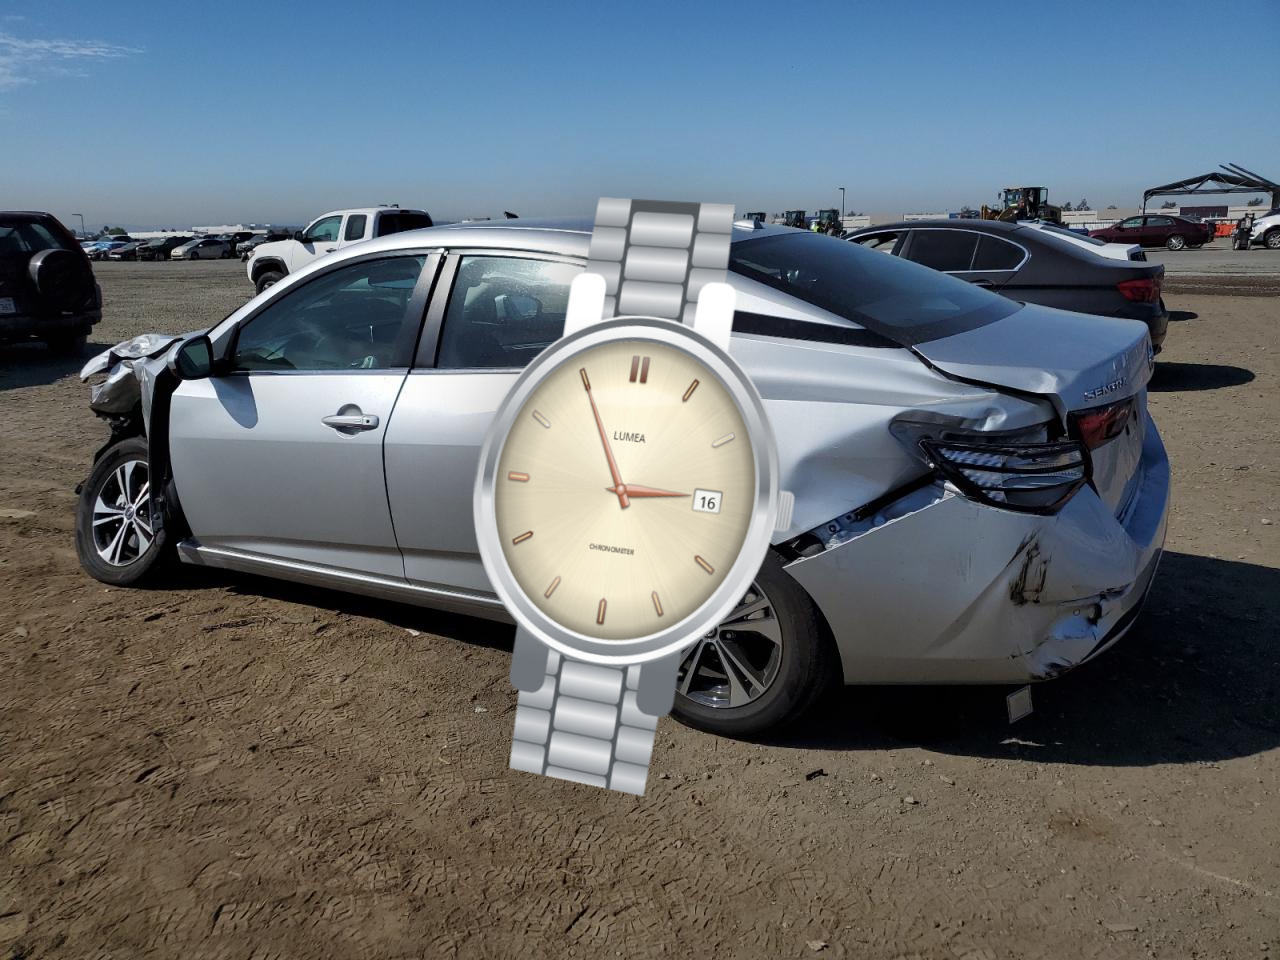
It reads **2:55**
